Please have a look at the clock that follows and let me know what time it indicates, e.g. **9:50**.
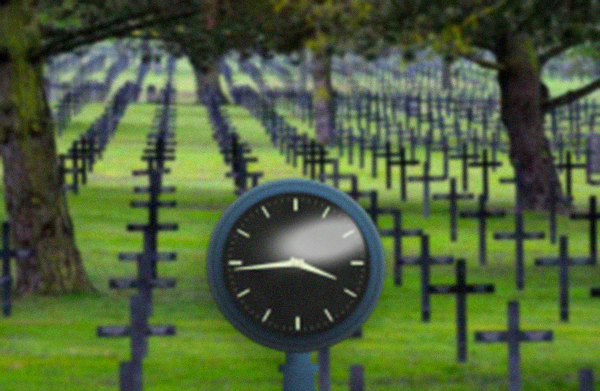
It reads **3:44**
